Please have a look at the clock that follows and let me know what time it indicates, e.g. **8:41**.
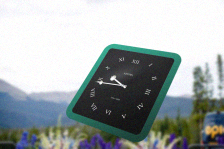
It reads **9:44**
